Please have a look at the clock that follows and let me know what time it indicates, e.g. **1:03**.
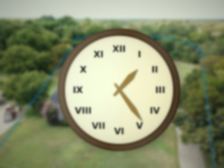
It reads **1:24**
